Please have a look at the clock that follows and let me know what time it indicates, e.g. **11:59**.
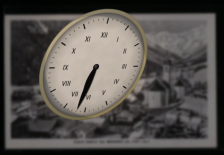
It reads **6:32**
